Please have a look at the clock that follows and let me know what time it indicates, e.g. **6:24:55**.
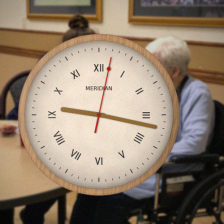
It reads **9:17:02**
